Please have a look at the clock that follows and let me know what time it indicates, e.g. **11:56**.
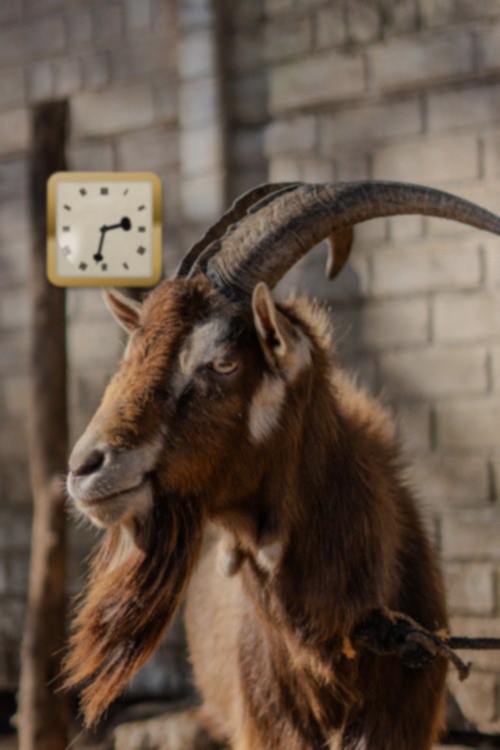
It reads **2:32**
